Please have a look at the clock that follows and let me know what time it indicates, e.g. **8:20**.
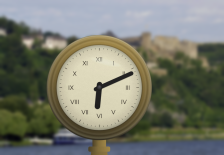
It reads **6:11**
